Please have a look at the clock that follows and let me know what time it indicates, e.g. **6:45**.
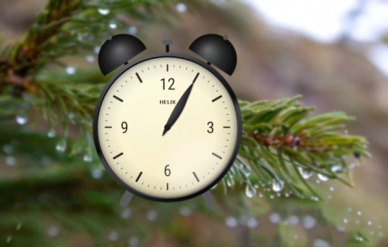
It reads **1:05**
